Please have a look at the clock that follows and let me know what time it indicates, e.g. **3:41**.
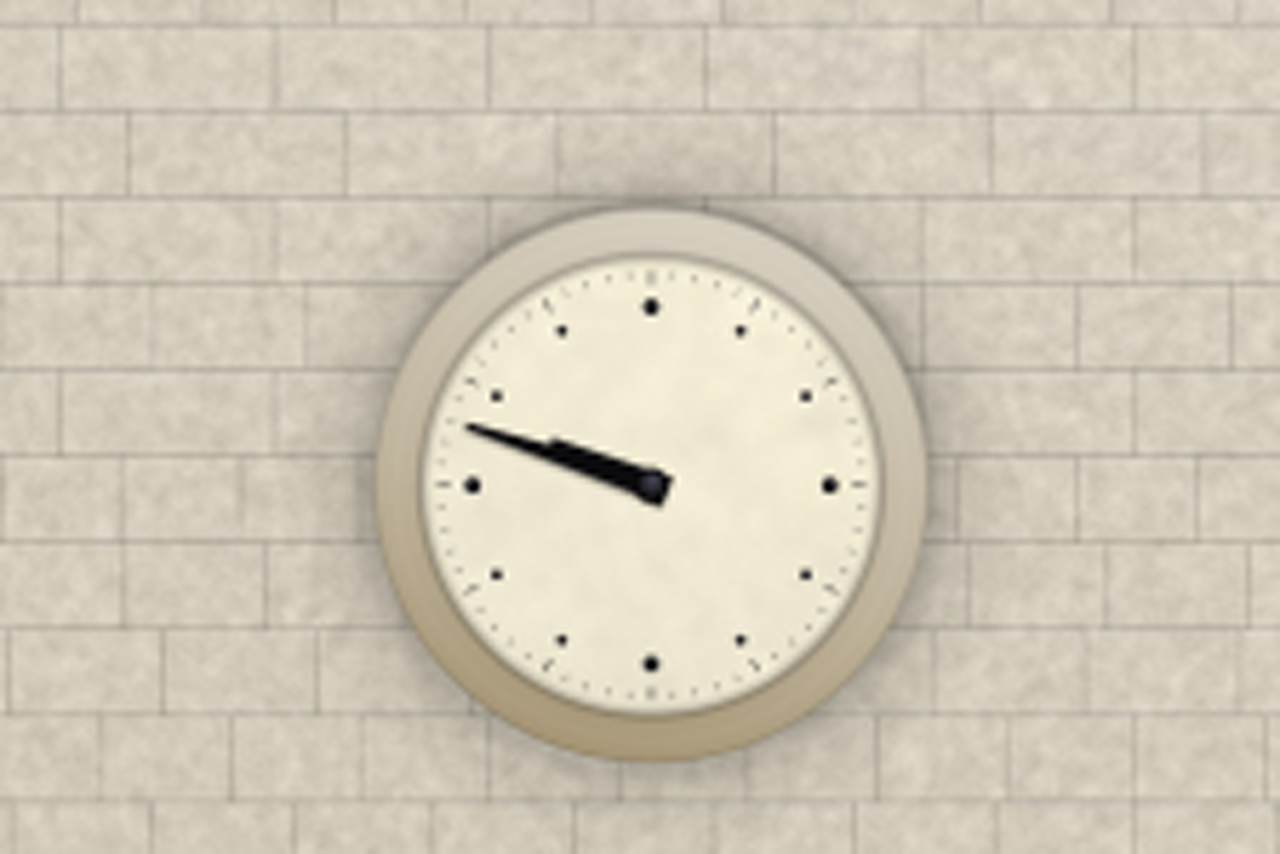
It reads **9:48**
